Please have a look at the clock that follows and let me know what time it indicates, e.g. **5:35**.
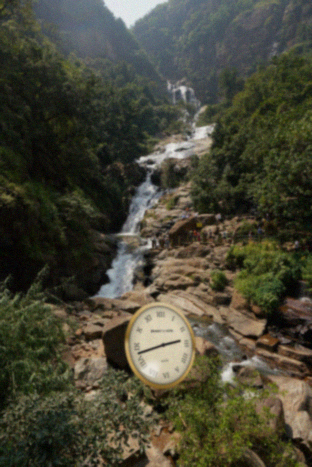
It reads **2:43**
